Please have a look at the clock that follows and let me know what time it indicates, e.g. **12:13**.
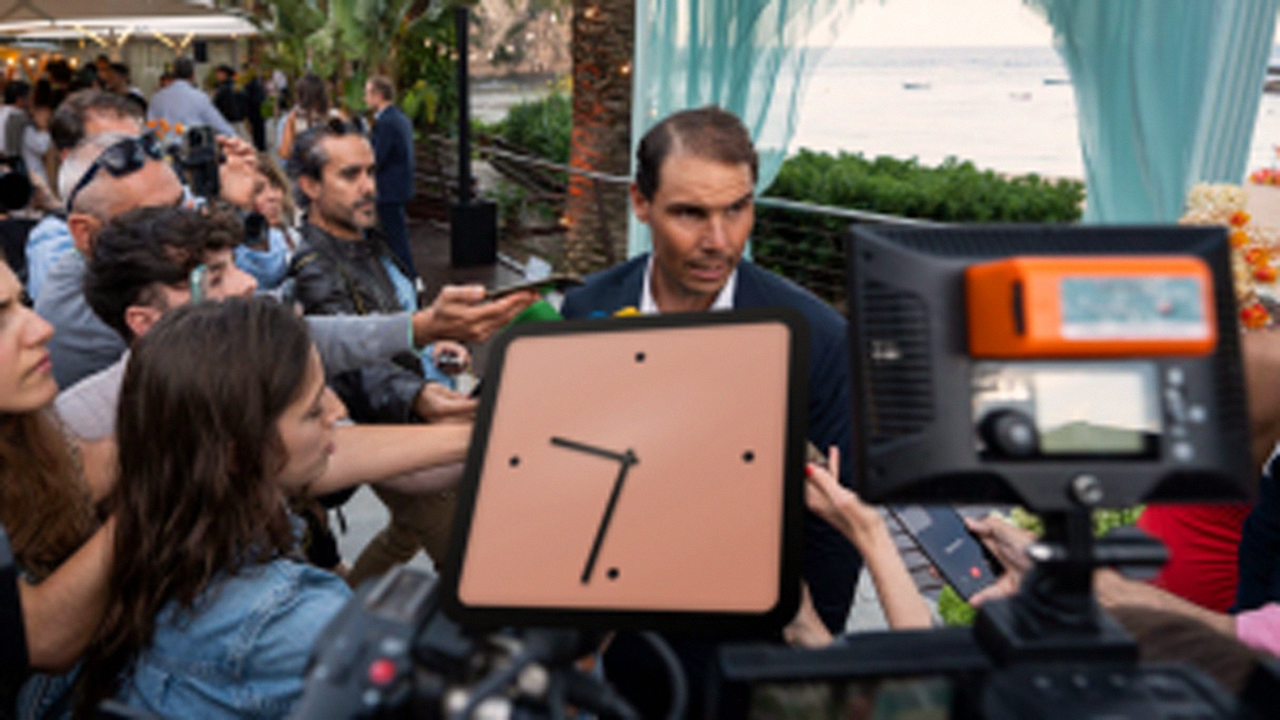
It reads **9:32**
